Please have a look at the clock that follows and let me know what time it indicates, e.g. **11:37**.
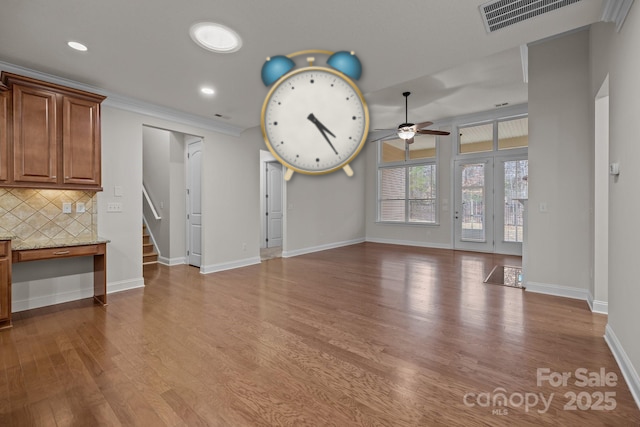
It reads **4:25**
